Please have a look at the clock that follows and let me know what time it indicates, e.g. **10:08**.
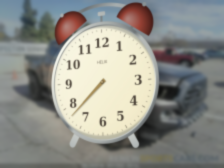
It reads **7:38**
